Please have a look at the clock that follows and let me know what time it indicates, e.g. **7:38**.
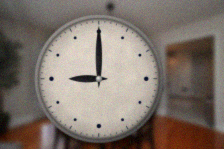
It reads **9:00**
